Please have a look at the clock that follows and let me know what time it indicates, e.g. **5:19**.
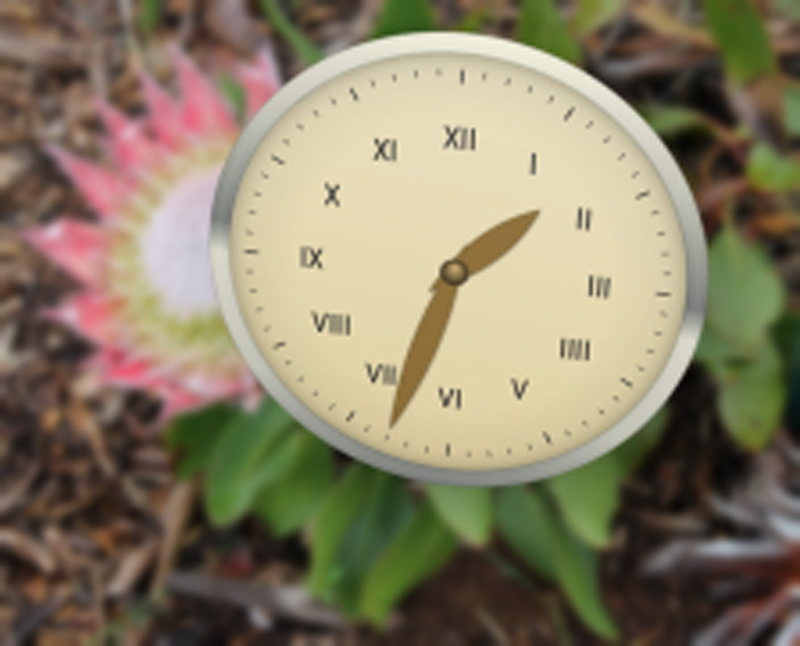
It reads **1:33**
